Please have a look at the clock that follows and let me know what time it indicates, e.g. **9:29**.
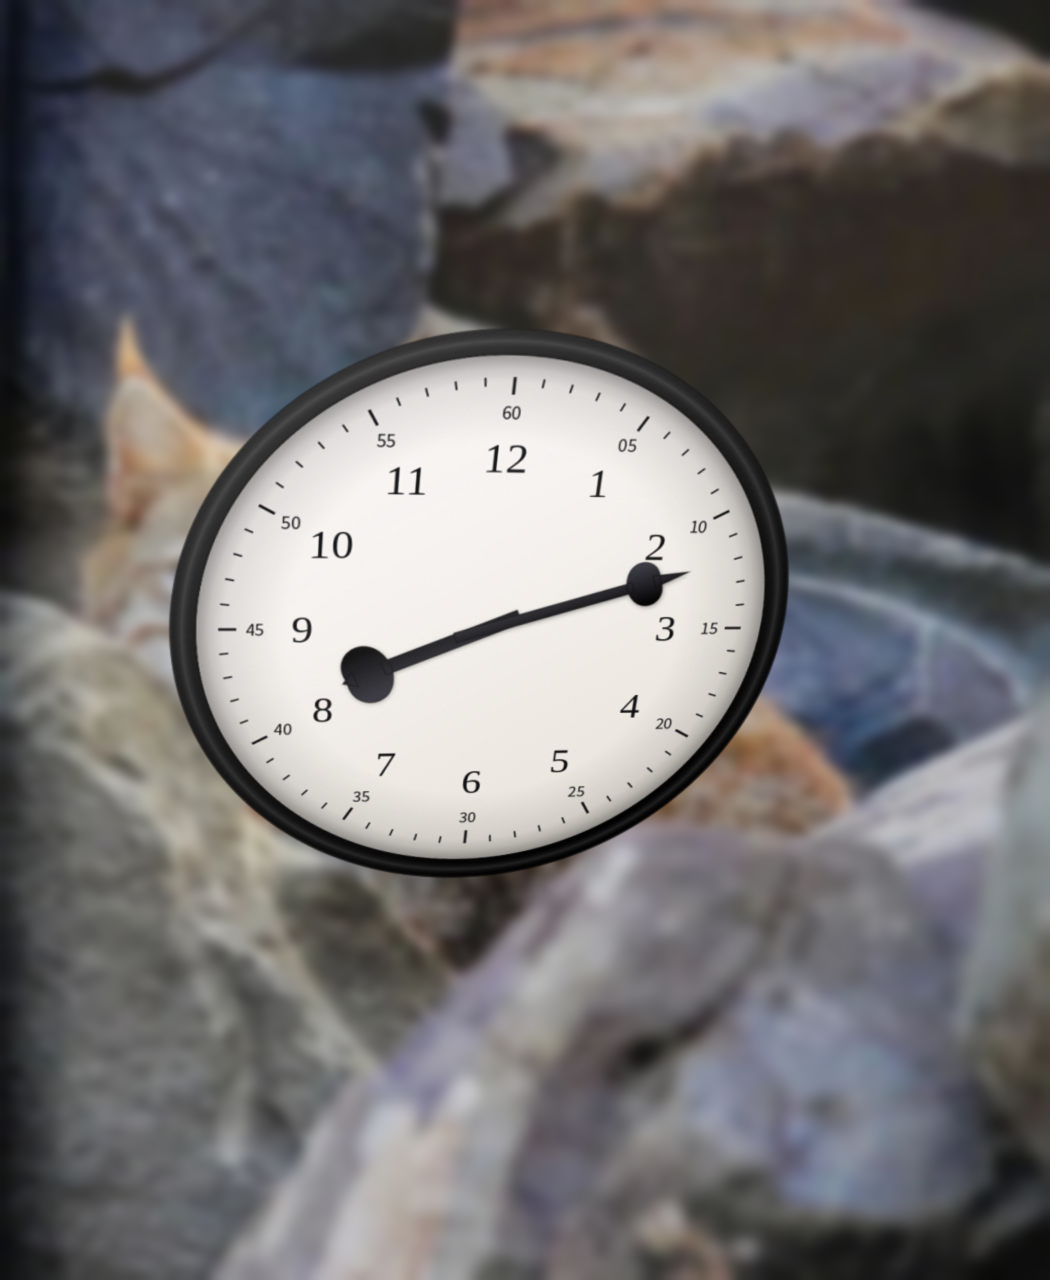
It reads **8:12**
